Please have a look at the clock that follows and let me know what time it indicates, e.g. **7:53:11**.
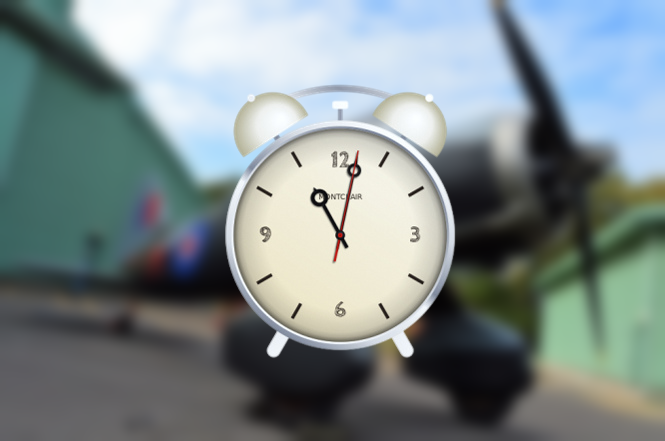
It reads **11:02:02**
